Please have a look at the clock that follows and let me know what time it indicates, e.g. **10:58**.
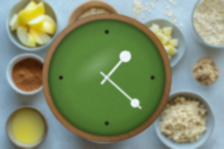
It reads **1:22**
